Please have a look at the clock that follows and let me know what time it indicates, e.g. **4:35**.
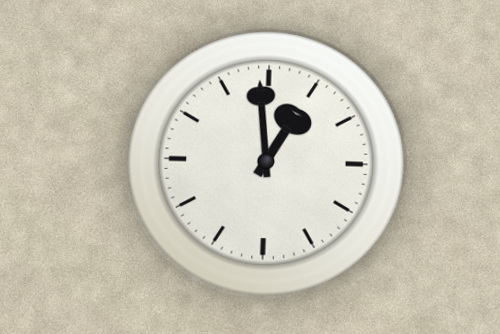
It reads **12:59**
